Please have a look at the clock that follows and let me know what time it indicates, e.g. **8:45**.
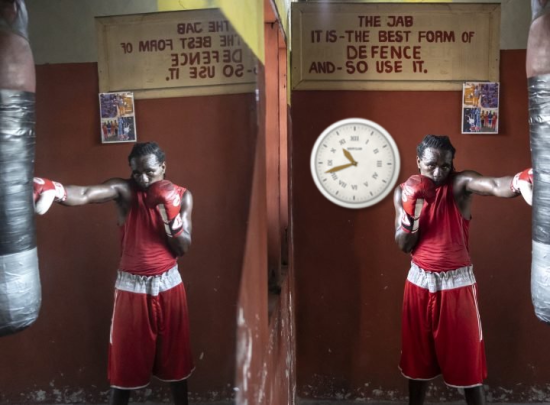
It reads **10:42**
